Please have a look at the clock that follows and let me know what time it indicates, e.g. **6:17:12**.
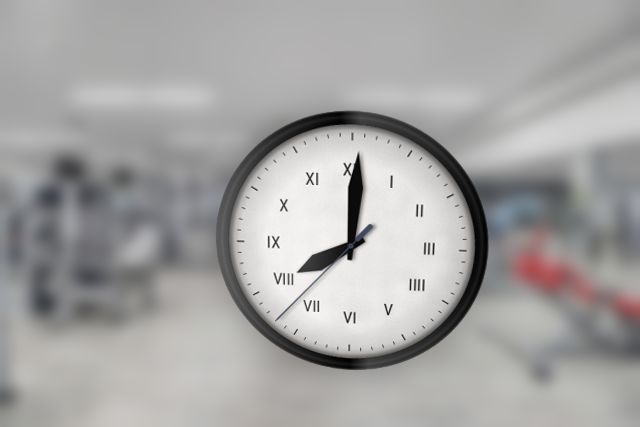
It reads **8:00:37**
